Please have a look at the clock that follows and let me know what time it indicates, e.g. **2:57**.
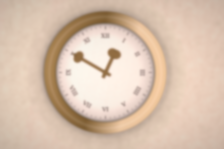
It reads **12:50**
